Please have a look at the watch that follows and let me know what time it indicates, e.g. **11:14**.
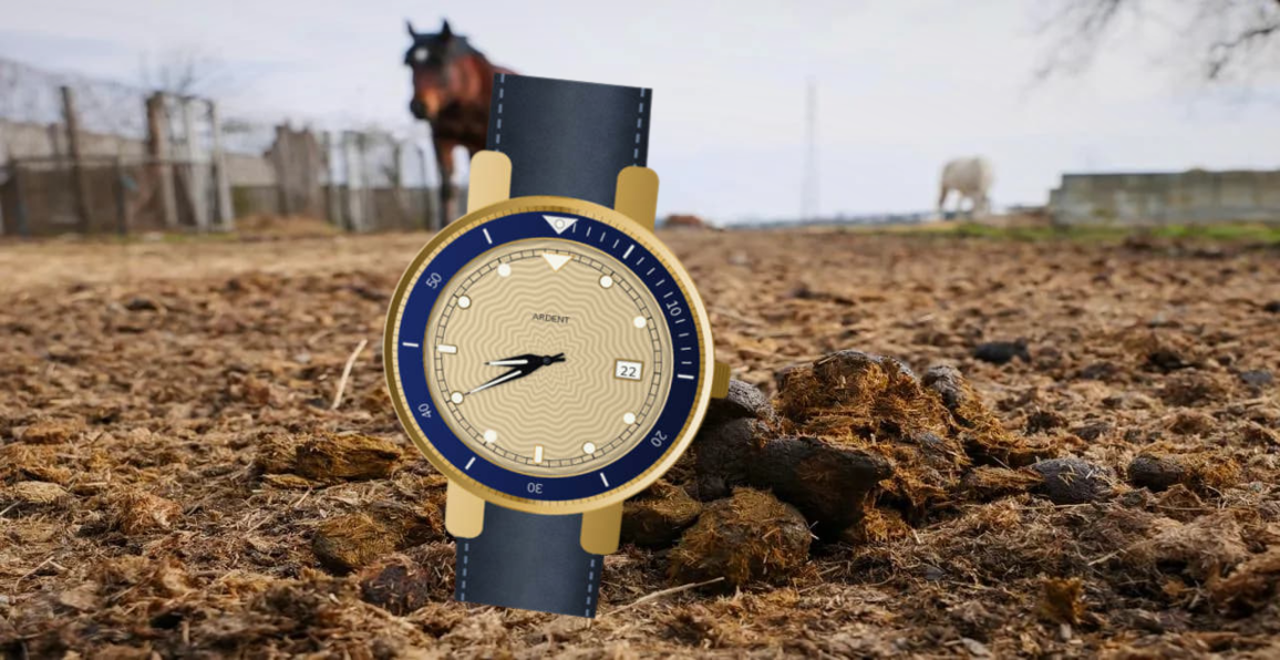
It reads **8:40**
